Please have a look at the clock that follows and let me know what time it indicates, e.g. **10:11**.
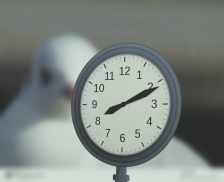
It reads **8:11**
